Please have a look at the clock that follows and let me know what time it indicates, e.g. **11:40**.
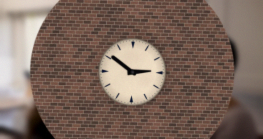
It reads **2:51**
